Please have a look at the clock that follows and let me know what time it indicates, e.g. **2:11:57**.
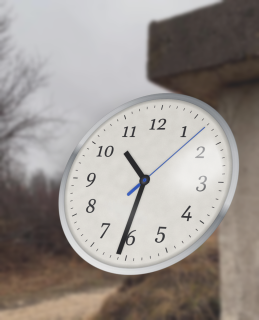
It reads **10:31:07**
